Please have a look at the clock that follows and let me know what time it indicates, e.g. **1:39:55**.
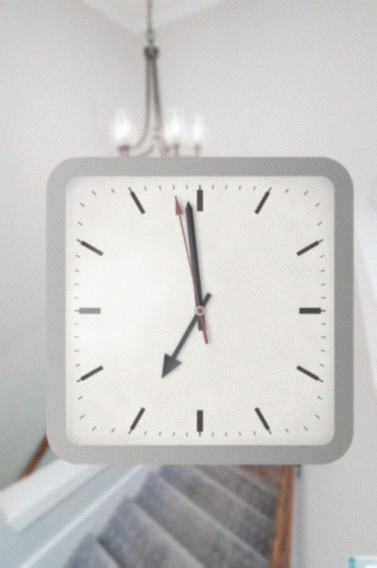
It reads **6:58:58**
